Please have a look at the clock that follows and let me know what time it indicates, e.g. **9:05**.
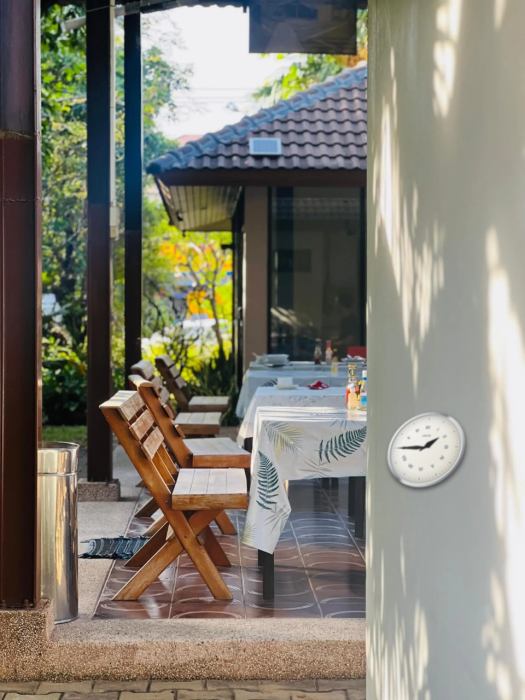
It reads **1:45**
